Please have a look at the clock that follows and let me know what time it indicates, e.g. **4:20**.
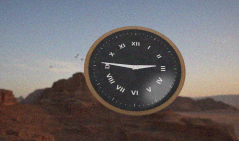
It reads **2:46**
